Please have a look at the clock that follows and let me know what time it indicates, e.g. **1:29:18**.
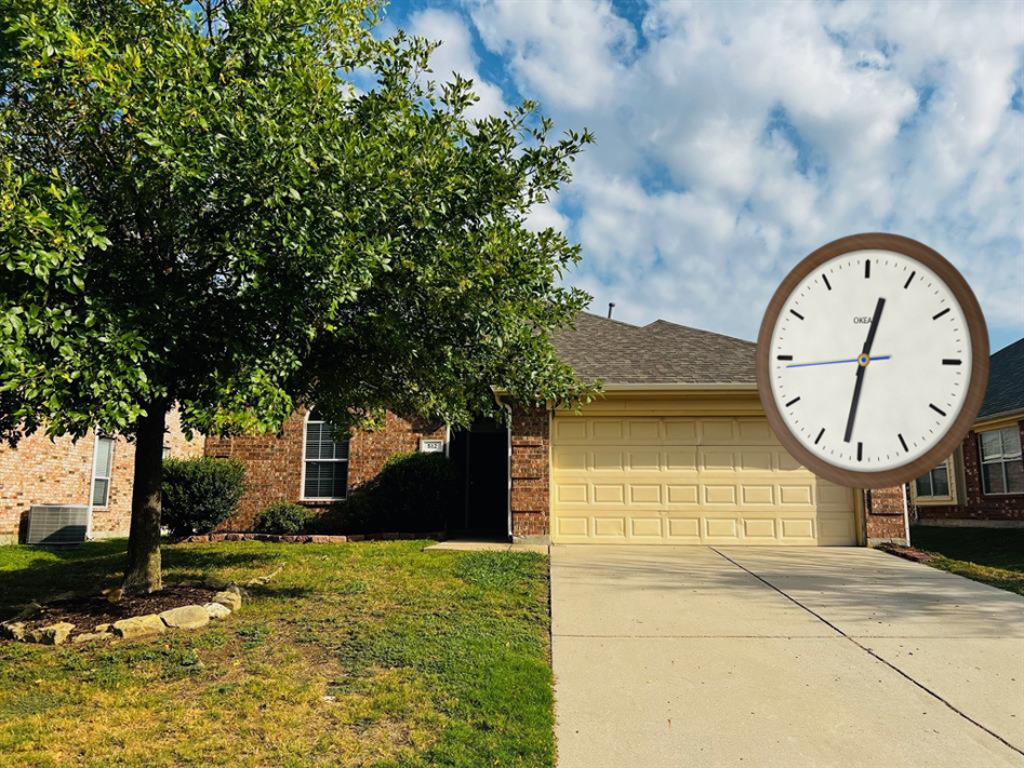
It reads **12:31:44**
